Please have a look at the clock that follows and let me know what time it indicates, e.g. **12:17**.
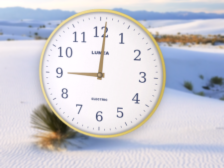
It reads **9:01**
